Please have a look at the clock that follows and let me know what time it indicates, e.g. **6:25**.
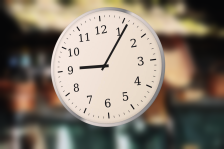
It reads **9:06**
